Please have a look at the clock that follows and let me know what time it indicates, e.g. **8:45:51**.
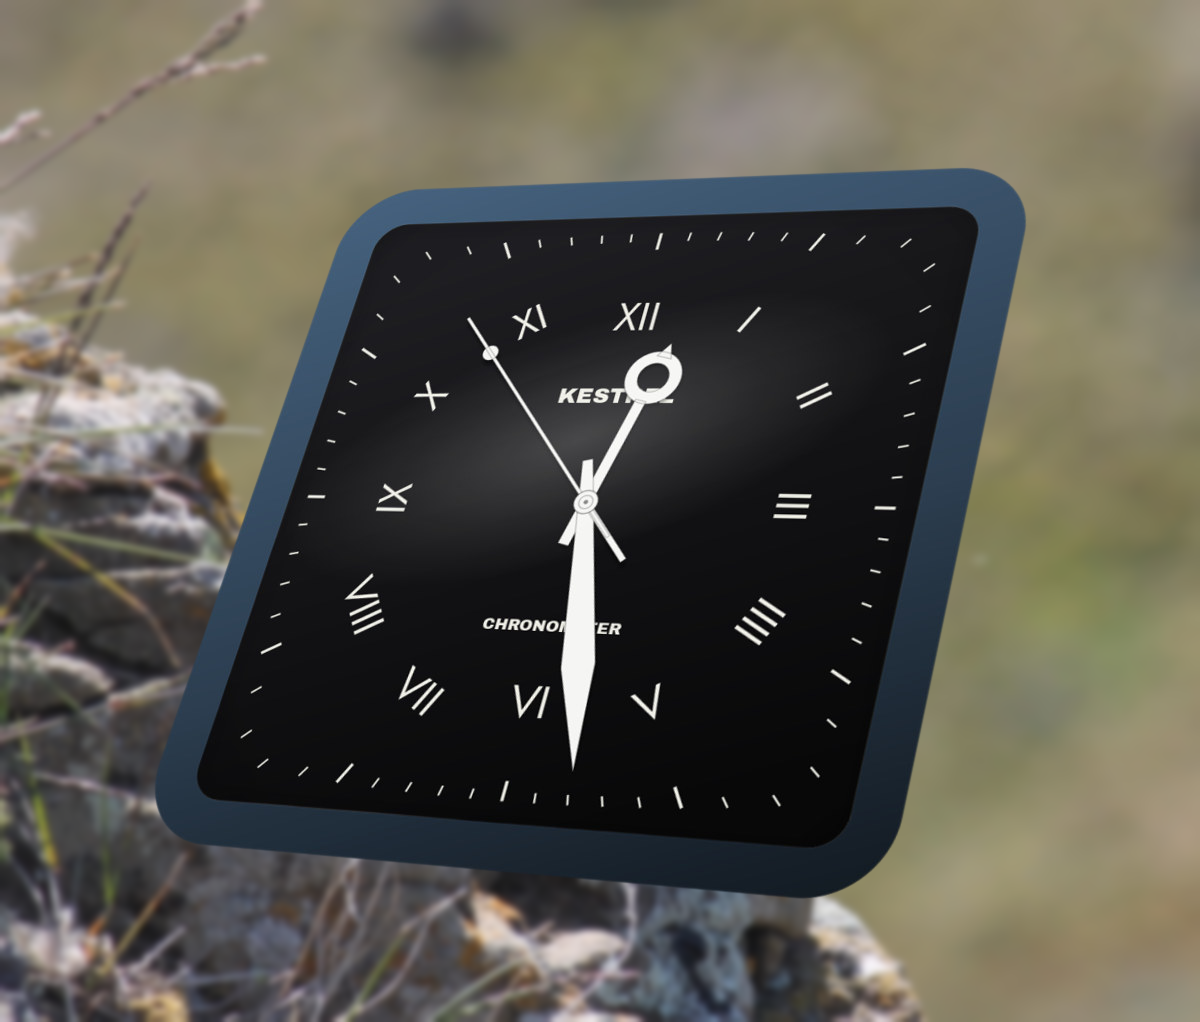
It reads **12:27:53**
